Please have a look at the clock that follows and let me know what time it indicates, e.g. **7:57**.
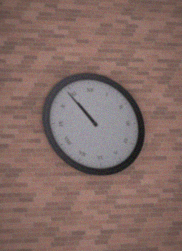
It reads **10:54**
